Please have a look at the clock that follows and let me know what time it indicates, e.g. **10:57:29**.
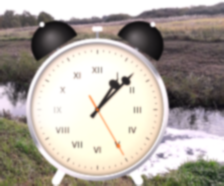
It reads **1:07:25**
